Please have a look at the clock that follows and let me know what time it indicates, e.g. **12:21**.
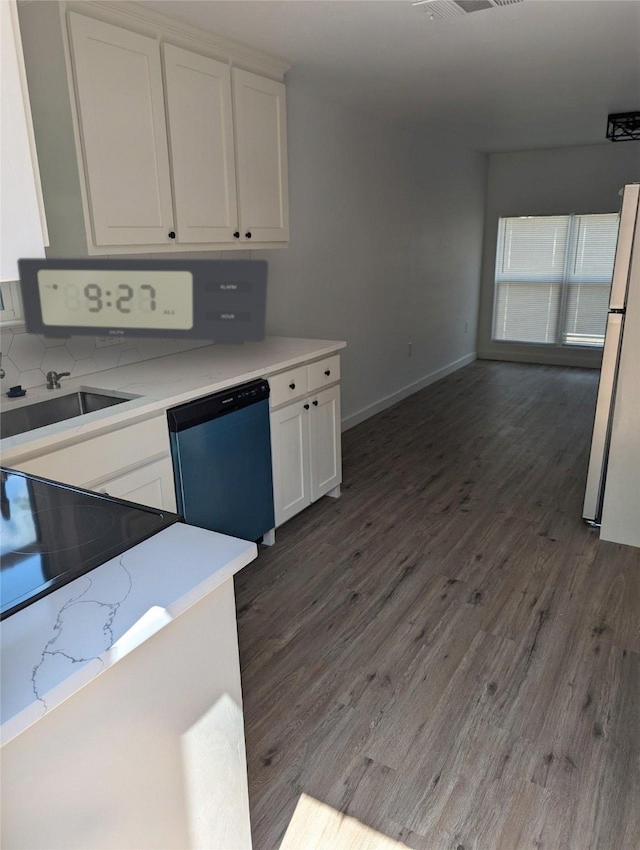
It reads **9:27**
